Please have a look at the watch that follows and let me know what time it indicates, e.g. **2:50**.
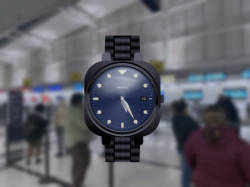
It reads **5:25**
